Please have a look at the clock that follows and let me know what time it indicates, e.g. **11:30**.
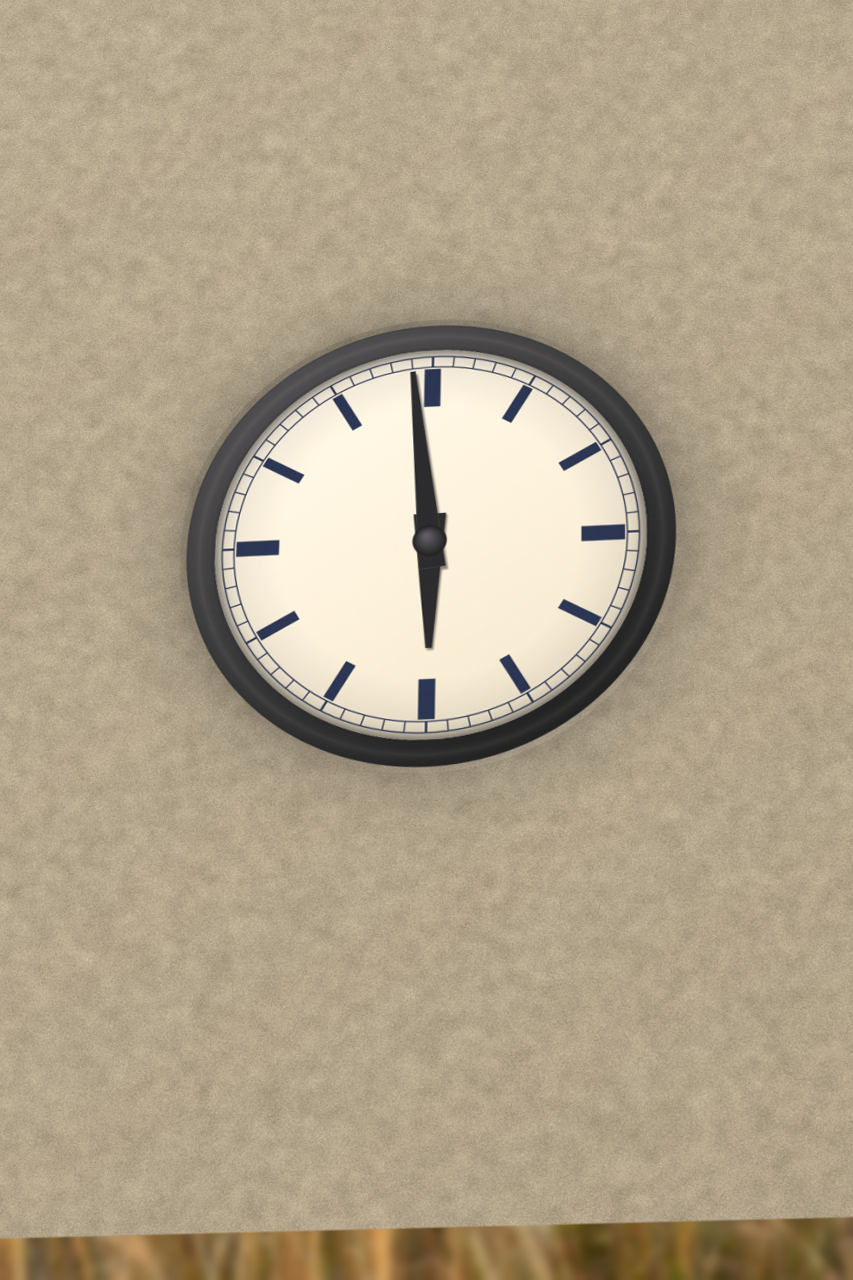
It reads **5:59**
